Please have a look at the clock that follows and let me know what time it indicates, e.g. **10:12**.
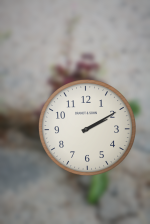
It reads **2:10**
